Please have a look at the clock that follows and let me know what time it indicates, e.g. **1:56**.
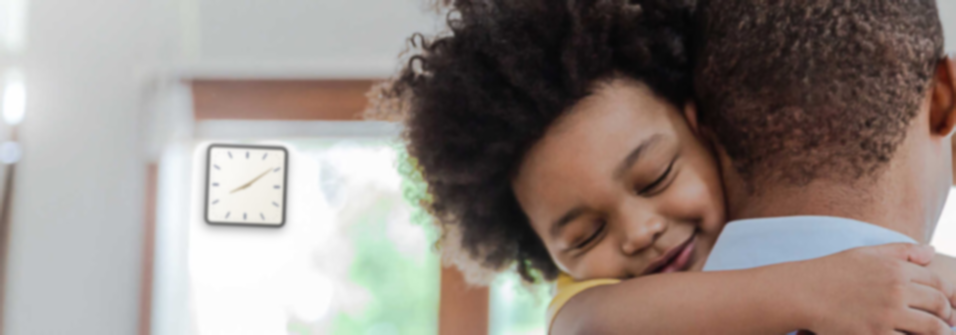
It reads **8:09**
